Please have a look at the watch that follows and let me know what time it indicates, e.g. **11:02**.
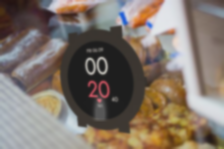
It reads **0:20**
